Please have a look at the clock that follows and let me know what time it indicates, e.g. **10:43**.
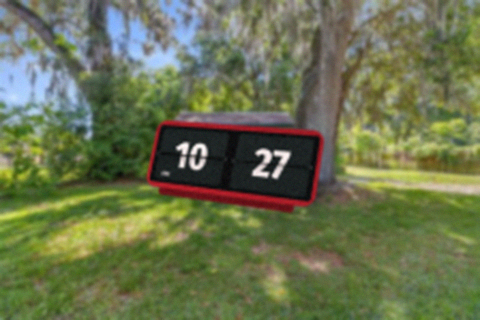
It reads **10:27**
